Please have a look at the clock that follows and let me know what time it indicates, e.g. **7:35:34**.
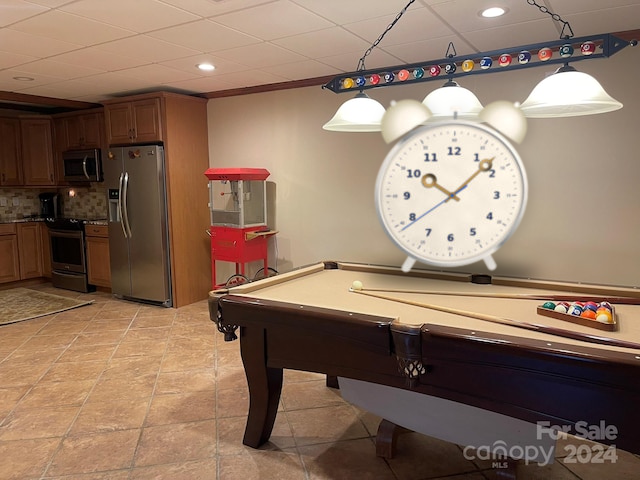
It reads **10:07:39**
